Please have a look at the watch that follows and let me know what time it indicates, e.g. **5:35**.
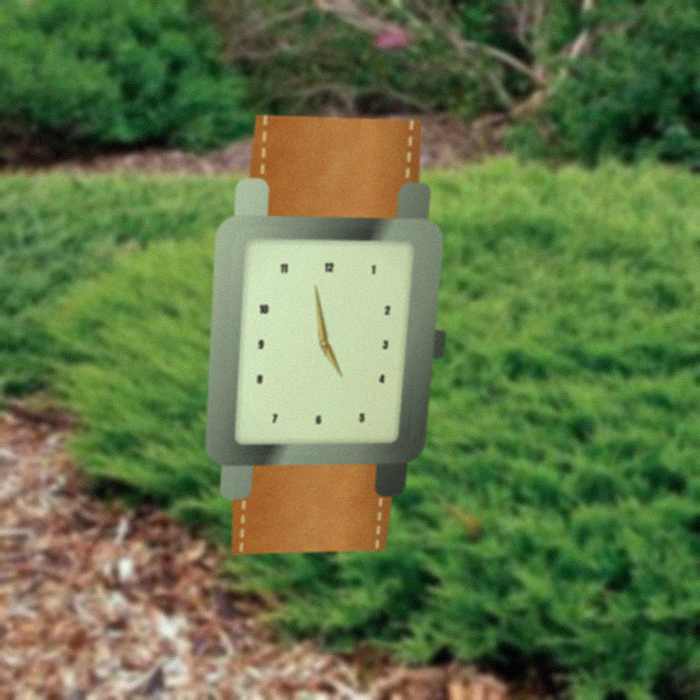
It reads **4:58**
